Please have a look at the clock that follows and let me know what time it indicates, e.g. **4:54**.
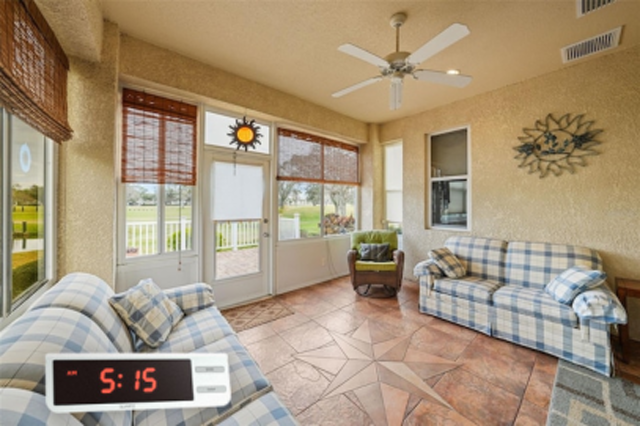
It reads **5:15**
